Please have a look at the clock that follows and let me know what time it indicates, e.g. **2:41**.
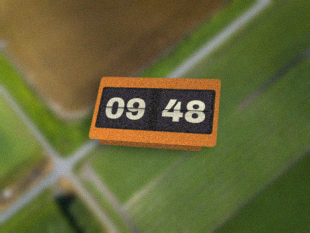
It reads **9:48**
